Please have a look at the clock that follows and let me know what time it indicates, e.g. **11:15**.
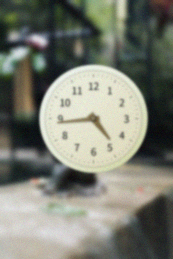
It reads **4:44**
